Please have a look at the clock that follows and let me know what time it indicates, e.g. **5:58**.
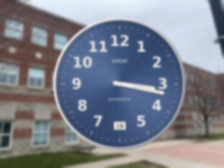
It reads **3:17**
